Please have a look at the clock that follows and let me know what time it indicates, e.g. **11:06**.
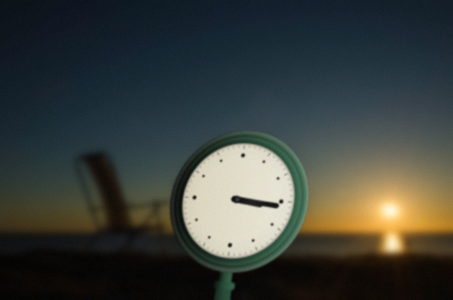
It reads **3:16**
